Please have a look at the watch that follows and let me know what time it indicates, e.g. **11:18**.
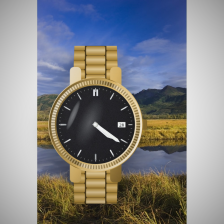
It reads **4:21**
